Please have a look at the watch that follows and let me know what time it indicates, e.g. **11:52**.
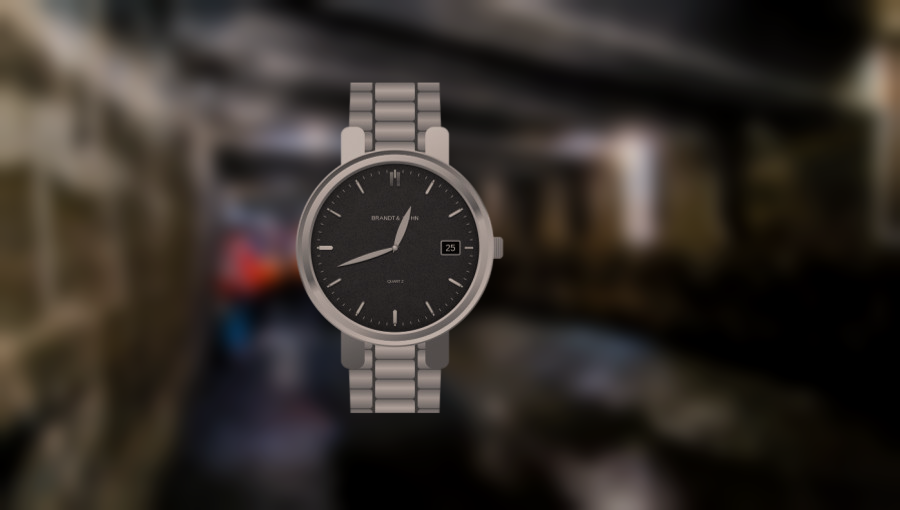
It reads **12:42**
